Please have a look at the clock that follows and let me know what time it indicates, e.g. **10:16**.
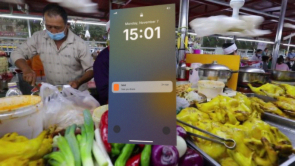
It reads **15:01**
